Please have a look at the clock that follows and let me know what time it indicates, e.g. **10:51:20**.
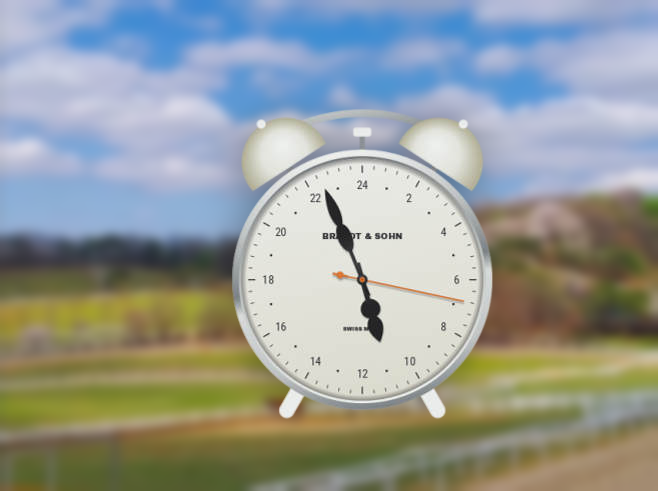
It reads **10:56:17**
